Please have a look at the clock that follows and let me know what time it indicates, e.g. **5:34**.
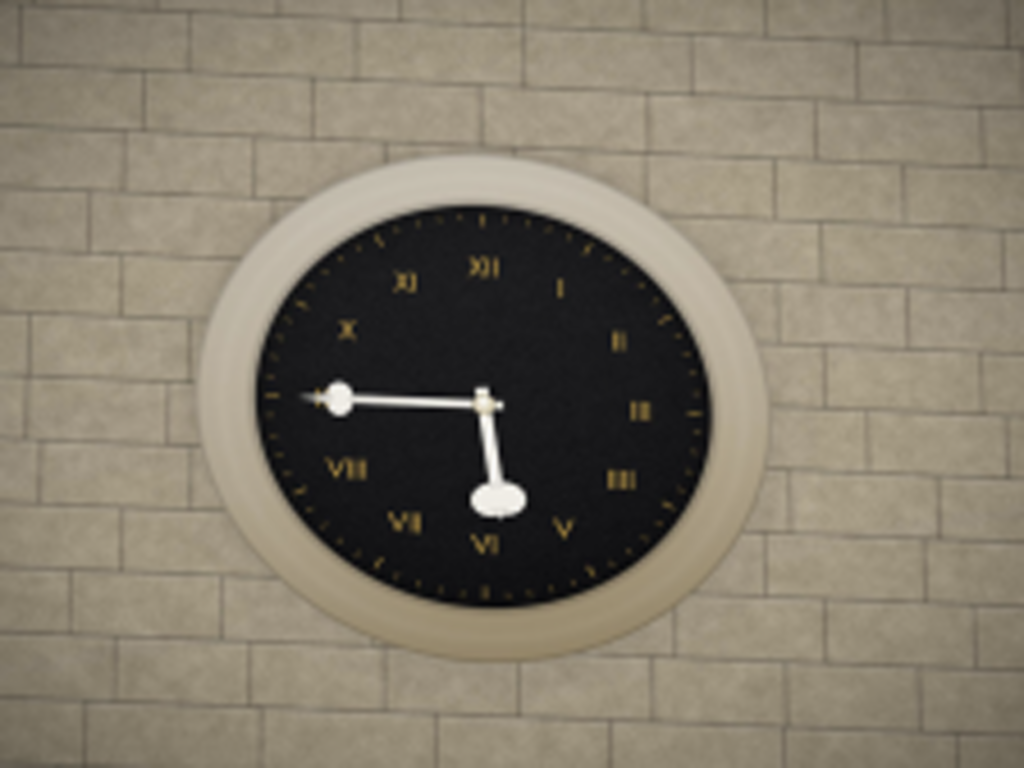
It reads **5:45**
